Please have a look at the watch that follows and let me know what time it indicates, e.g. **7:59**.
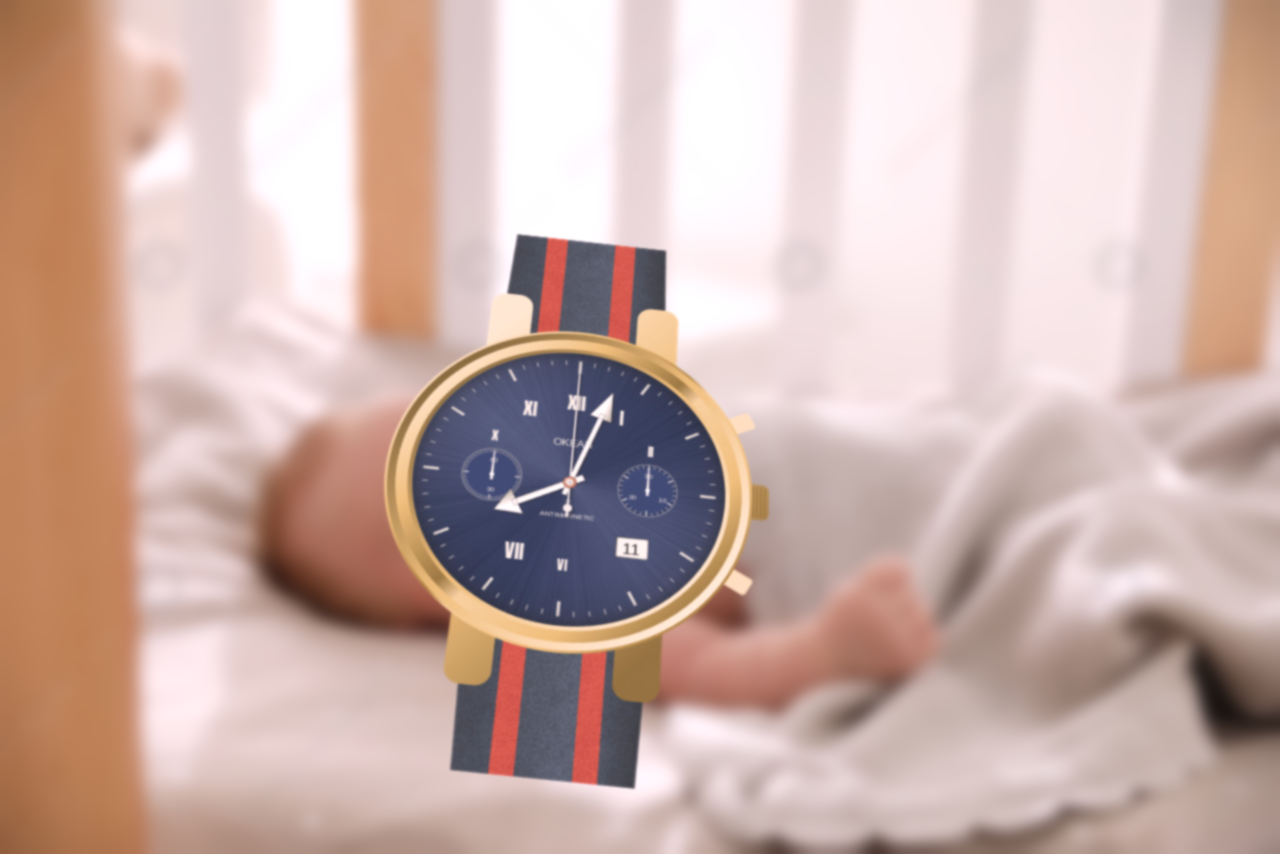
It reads **8:03**
